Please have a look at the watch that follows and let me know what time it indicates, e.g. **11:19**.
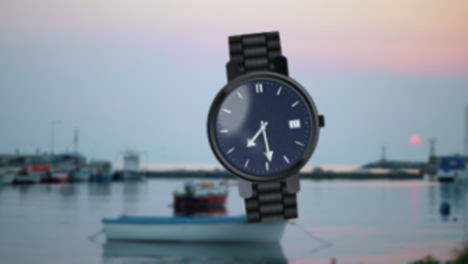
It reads **7:29**
